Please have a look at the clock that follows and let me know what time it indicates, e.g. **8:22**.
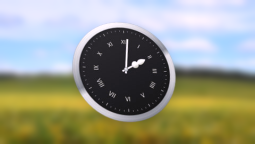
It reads **2:01**
